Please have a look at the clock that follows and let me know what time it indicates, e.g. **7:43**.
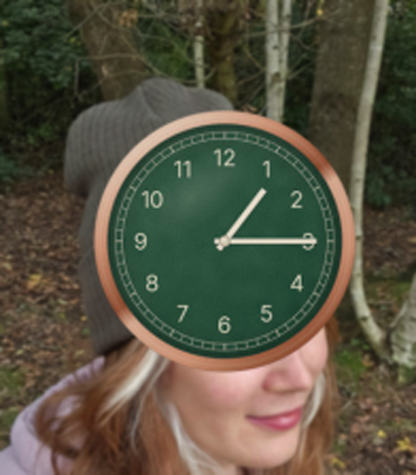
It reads **1:15**
